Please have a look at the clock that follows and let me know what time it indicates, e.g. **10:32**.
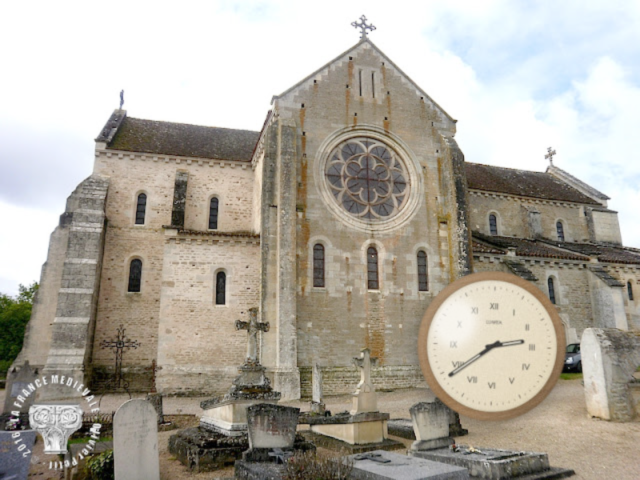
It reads **2:39**
